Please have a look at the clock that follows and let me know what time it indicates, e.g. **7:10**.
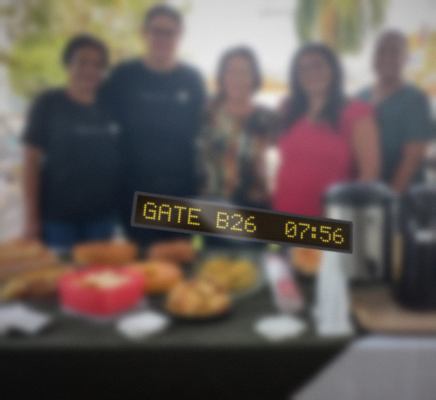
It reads **7:56**
